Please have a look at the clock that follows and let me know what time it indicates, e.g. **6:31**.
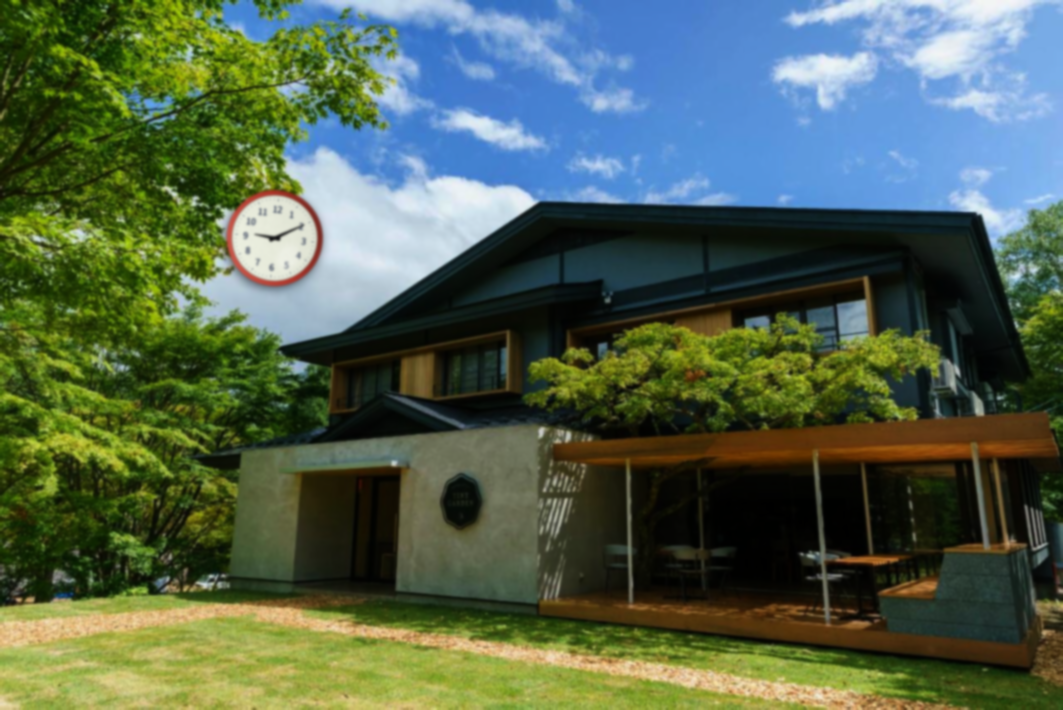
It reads **9:10**
